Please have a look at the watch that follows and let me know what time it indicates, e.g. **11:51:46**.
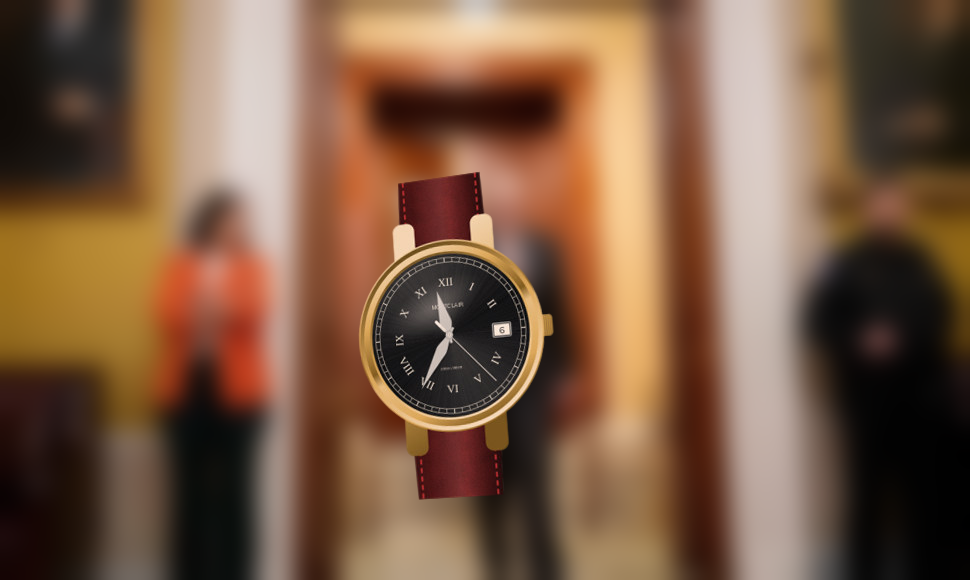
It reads **11:35:23**
